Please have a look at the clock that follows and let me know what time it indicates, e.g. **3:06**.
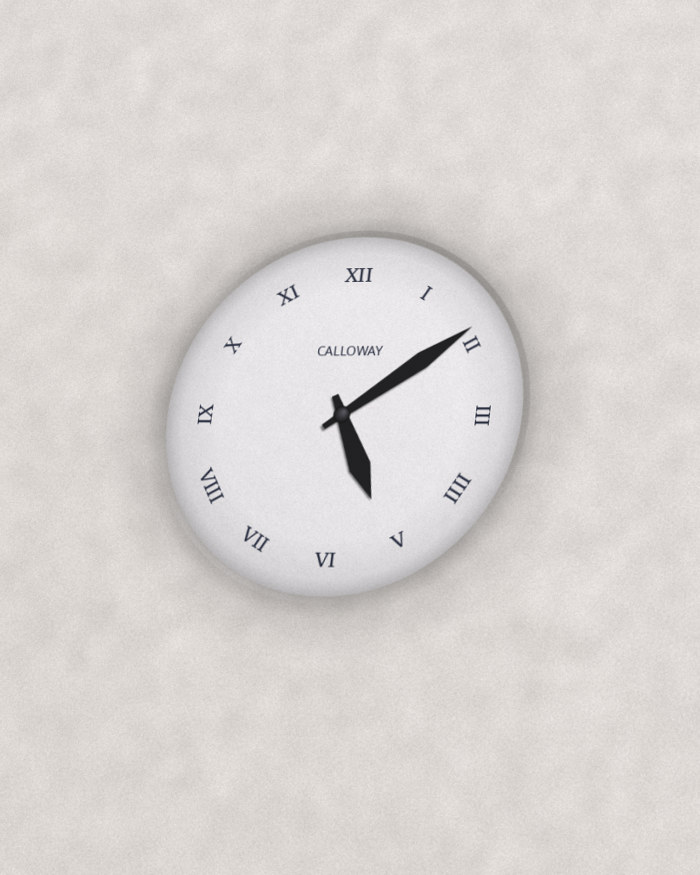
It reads **5:09**
